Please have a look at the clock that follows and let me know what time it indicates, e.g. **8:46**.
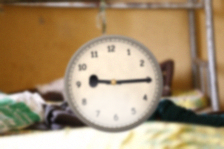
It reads **9:15**
